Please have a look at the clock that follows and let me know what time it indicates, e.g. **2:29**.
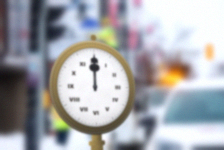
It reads **12:00**
